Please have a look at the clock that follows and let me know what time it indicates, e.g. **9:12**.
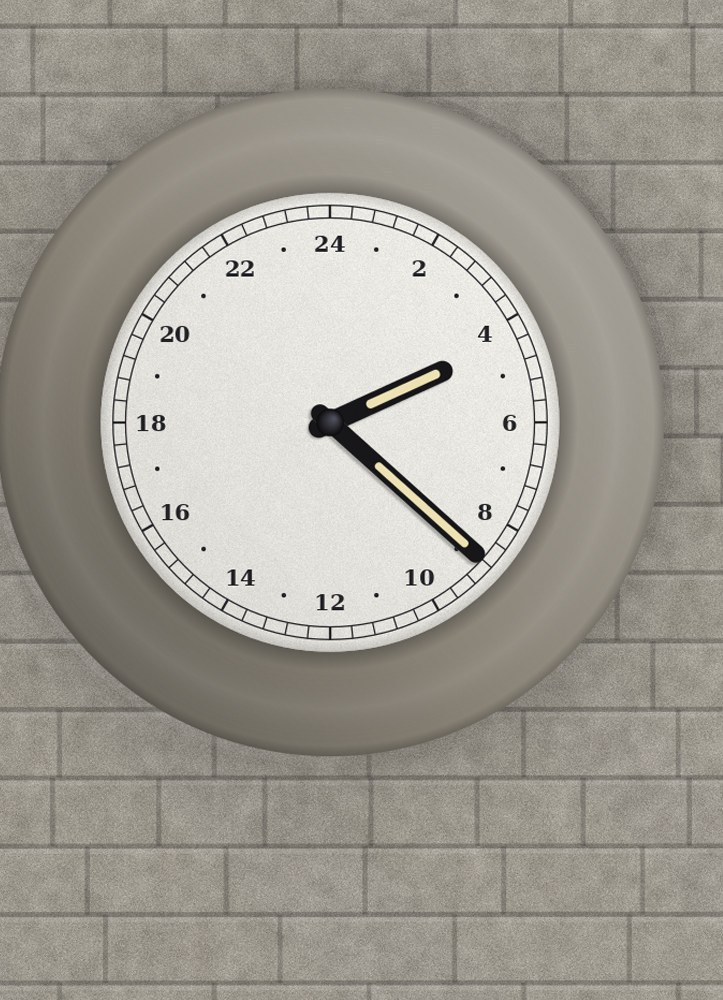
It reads **4:22**
